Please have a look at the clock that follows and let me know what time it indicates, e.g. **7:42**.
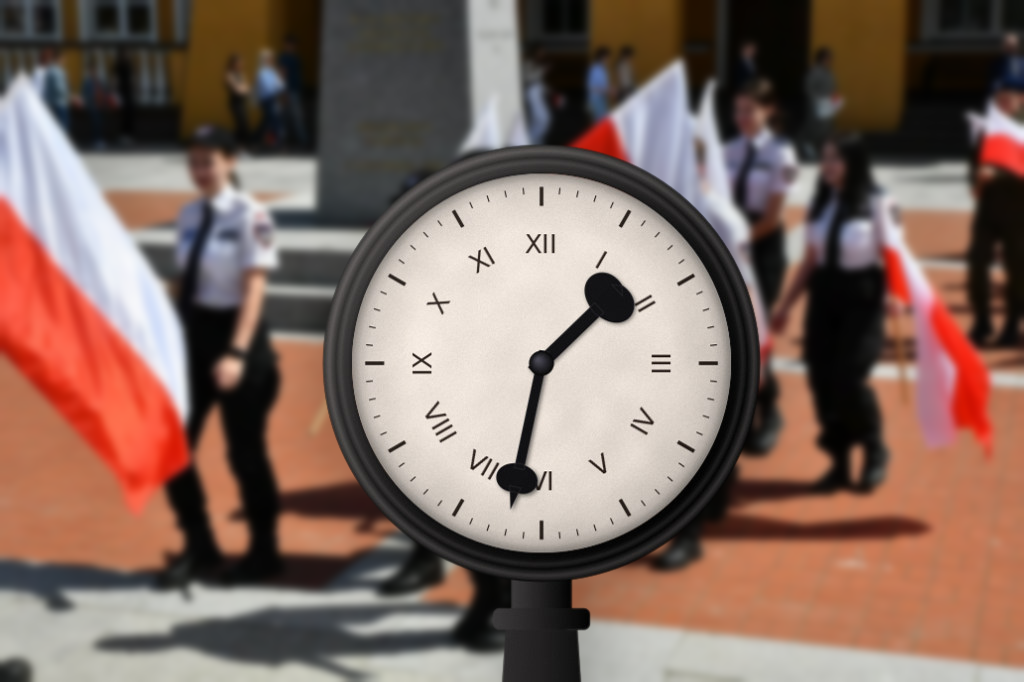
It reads **1:32**
